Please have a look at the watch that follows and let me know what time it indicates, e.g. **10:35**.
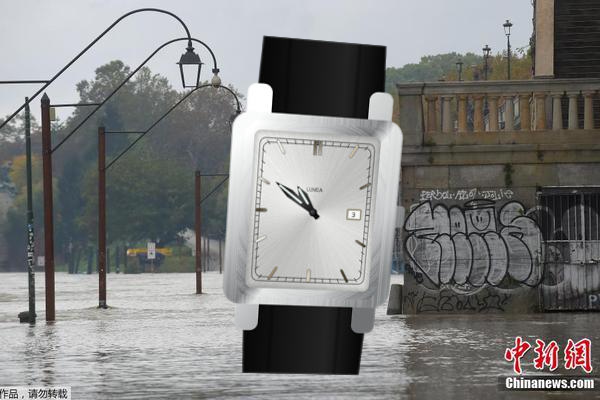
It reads **10:51**
